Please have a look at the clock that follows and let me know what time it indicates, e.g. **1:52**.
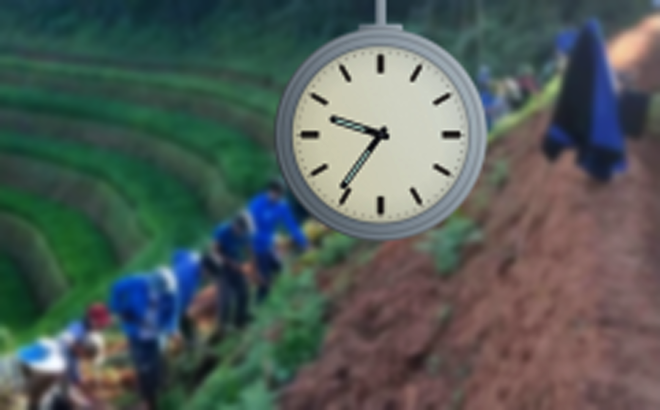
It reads **9:36**
